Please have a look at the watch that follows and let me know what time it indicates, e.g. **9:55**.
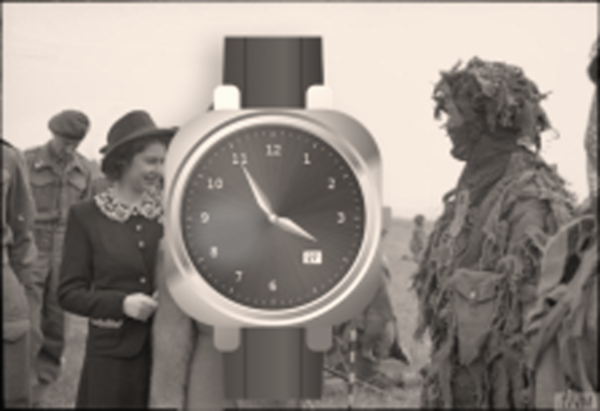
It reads **3:55**
